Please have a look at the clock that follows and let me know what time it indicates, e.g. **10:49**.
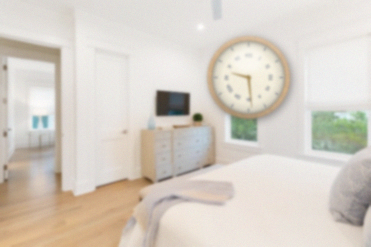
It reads **9:29**
